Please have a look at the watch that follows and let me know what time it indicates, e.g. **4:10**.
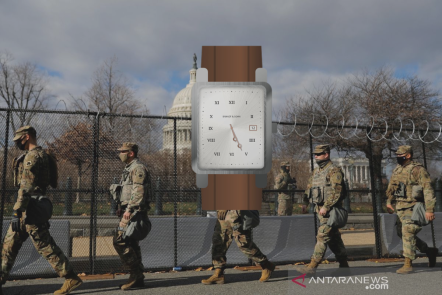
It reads **5:26**
